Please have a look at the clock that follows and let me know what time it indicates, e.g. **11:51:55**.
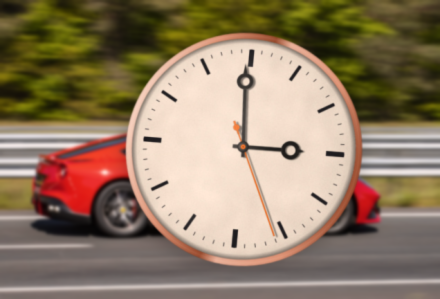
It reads **2:59:26**
